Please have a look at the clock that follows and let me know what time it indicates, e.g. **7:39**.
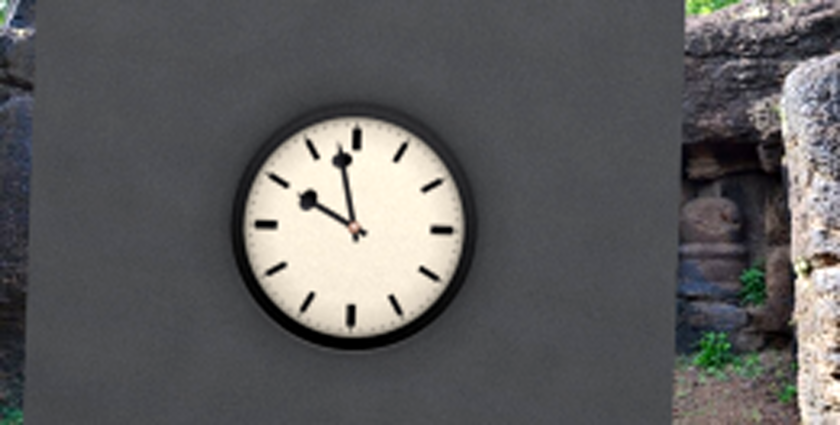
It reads **9:58**
